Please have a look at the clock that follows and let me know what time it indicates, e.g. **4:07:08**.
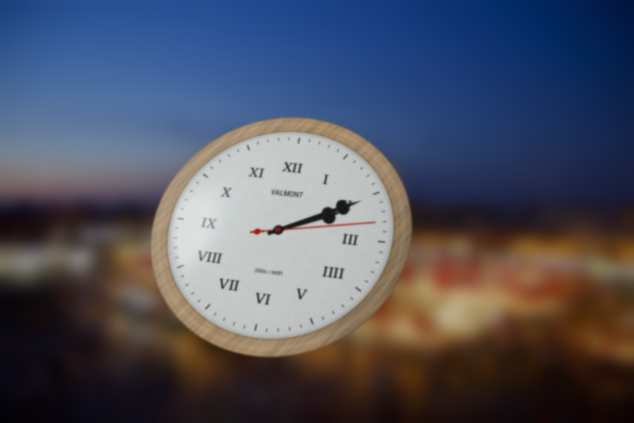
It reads **2:10:13**
